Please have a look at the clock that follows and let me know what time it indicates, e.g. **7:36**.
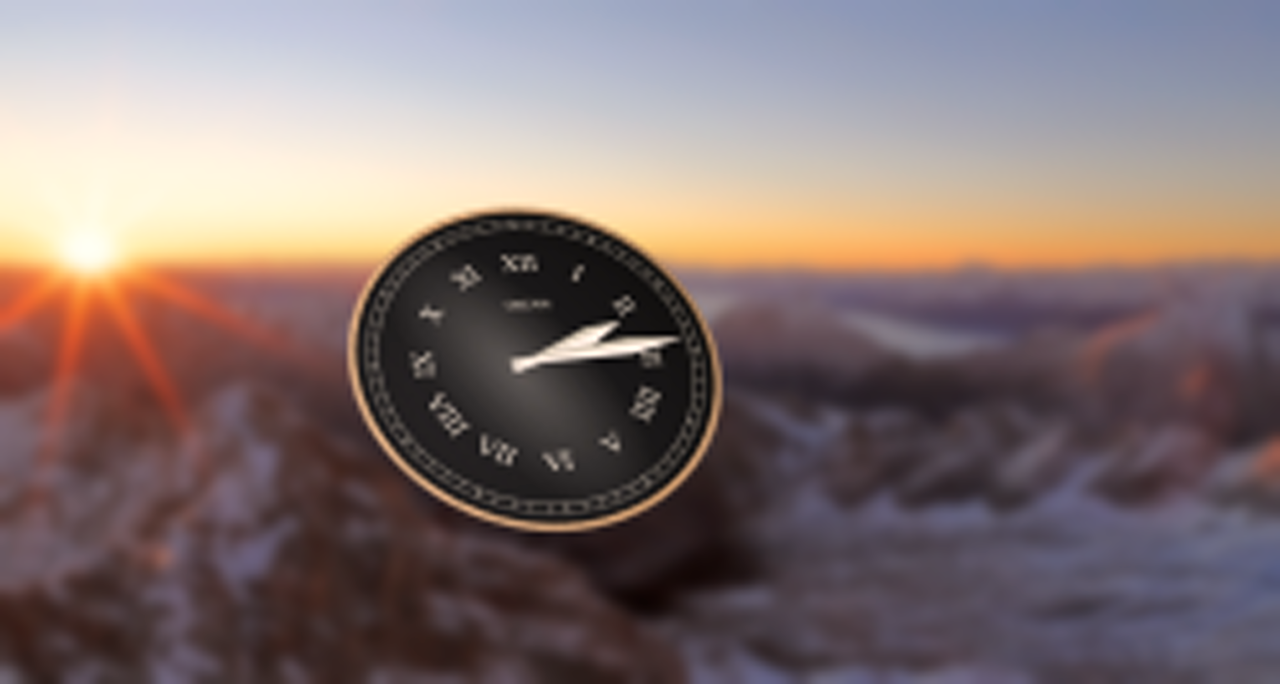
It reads **2:14**
